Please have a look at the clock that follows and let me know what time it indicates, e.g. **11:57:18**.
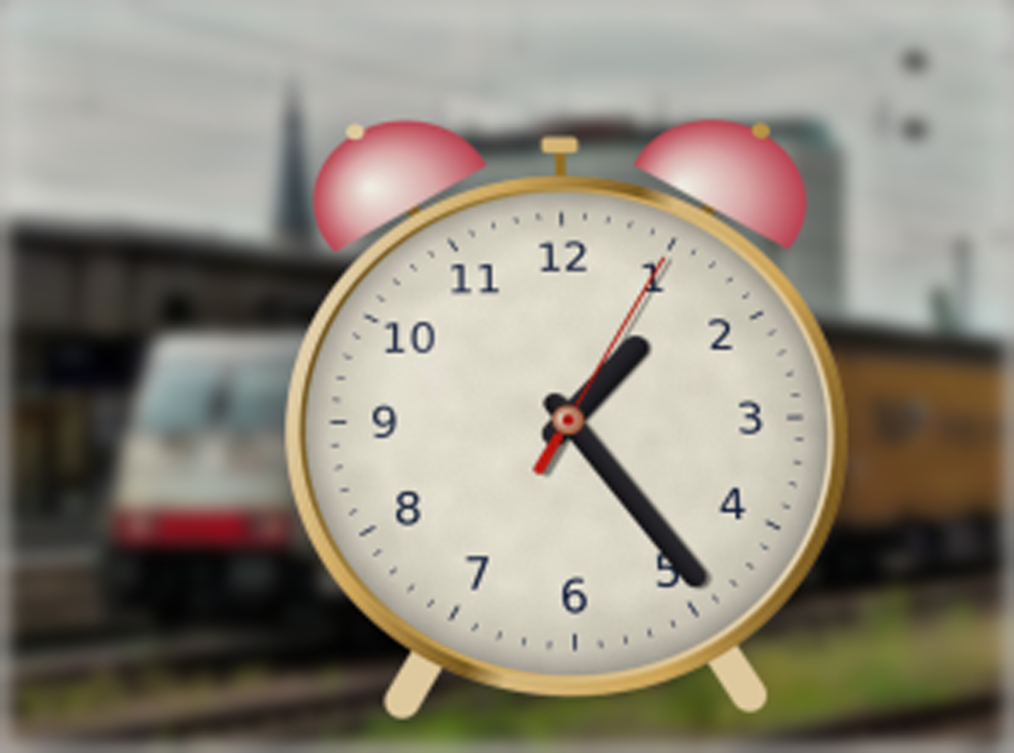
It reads **1:24:05**
